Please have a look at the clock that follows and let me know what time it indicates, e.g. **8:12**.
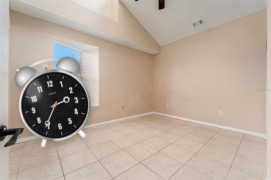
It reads **2:36**
